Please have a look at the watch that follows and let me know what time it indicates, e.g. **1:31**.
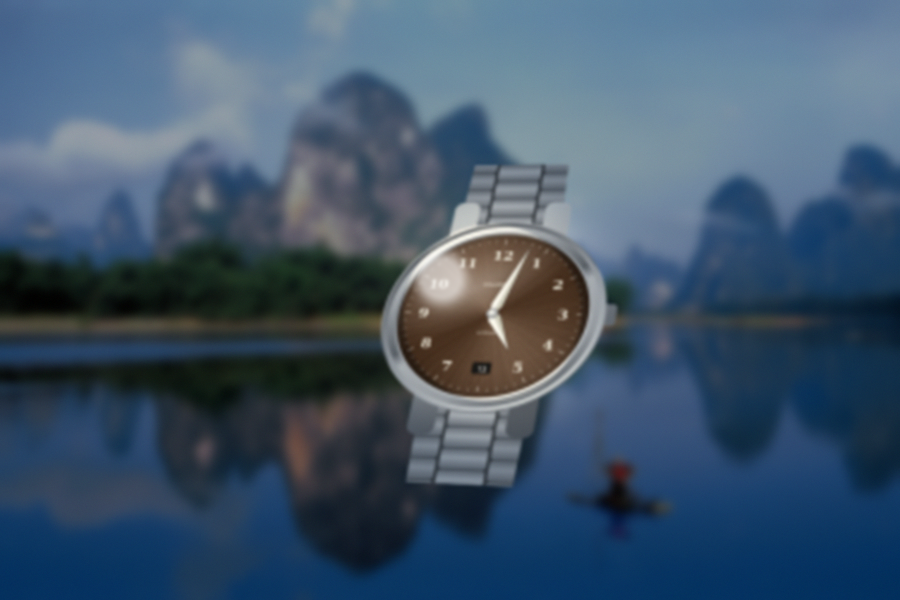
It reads **5:03**
